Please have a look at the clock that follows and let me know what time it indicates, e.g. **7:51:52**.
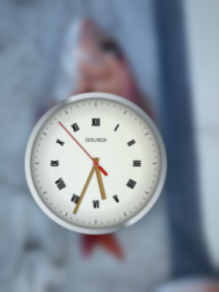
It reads **5:33:53**
